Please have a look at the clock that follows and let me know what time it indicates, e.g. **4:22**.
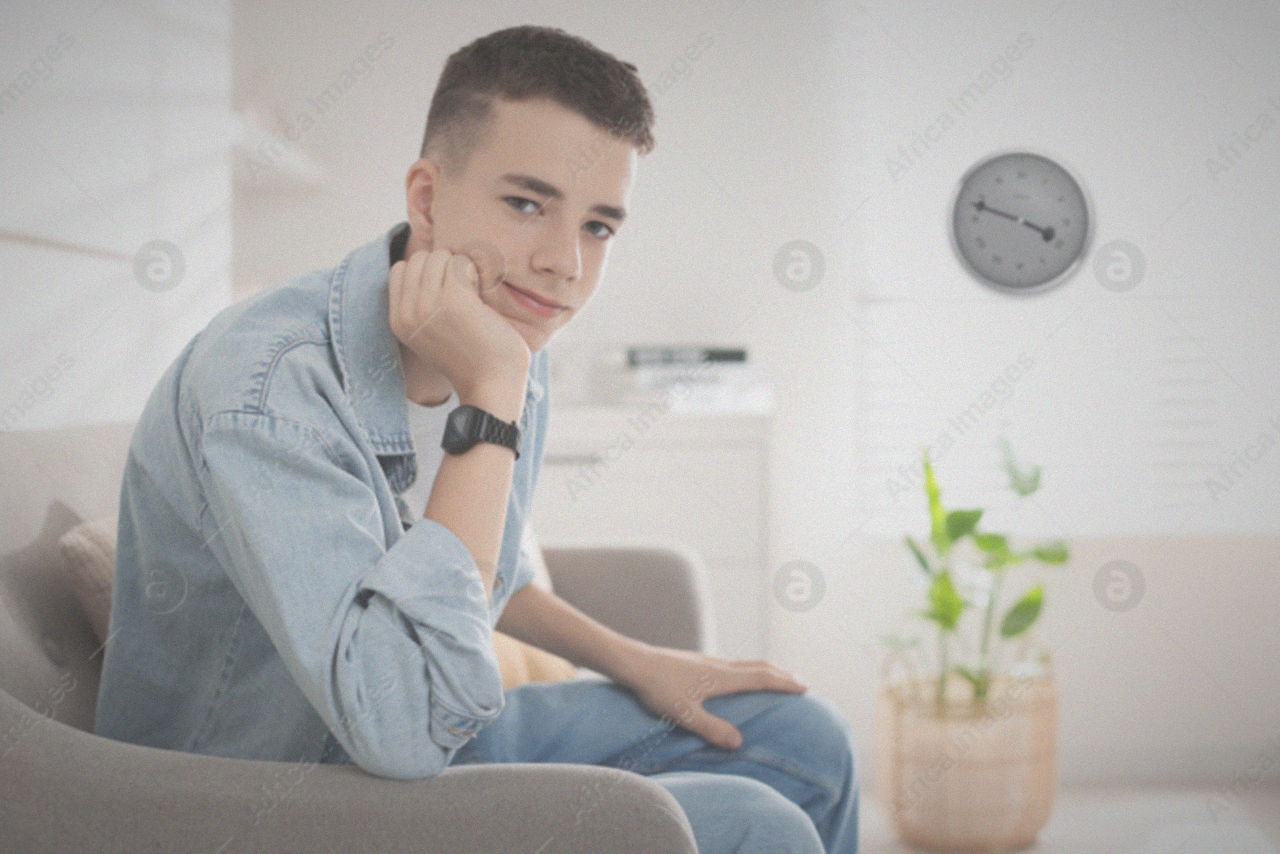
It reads **3:48**
